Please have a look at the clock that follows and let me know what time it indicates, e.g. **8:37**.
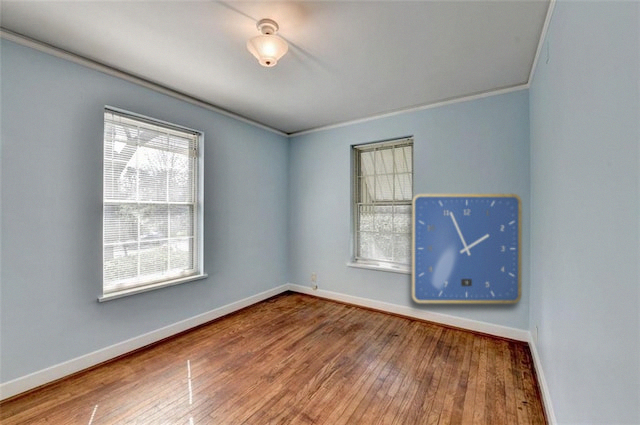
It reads **1:56**
